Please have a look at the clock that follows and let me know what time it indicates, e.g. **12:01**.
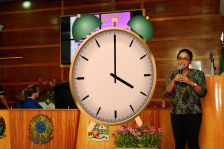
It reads **4:00**
